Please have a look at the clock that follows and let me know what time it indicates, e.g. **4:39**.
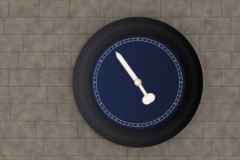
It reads **4:54**
